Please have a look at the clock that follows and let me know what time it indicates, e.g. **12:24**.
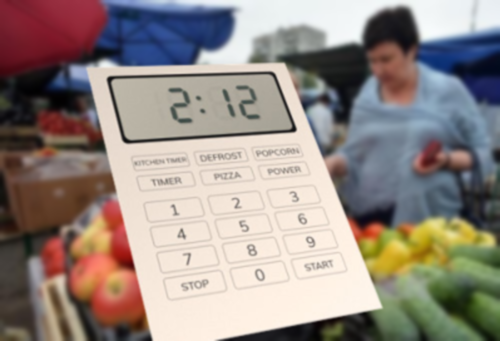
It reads **2:12**
